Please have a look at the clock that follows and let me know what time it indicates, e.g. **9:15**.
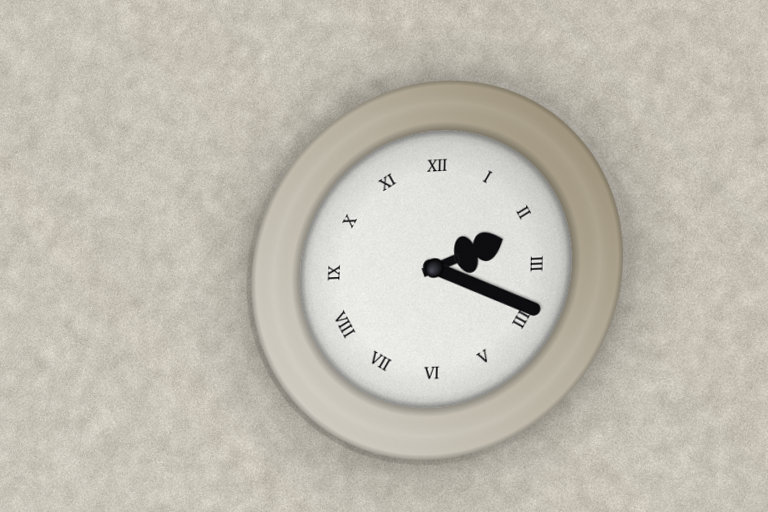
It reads **2:19**
